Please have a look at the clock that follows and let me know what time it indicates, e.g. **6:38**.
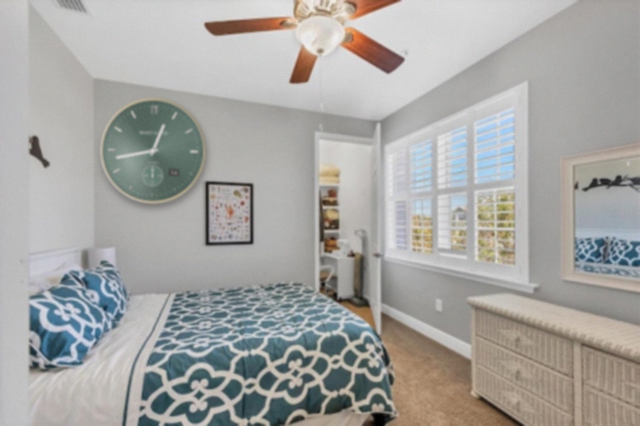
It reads **12:43**
